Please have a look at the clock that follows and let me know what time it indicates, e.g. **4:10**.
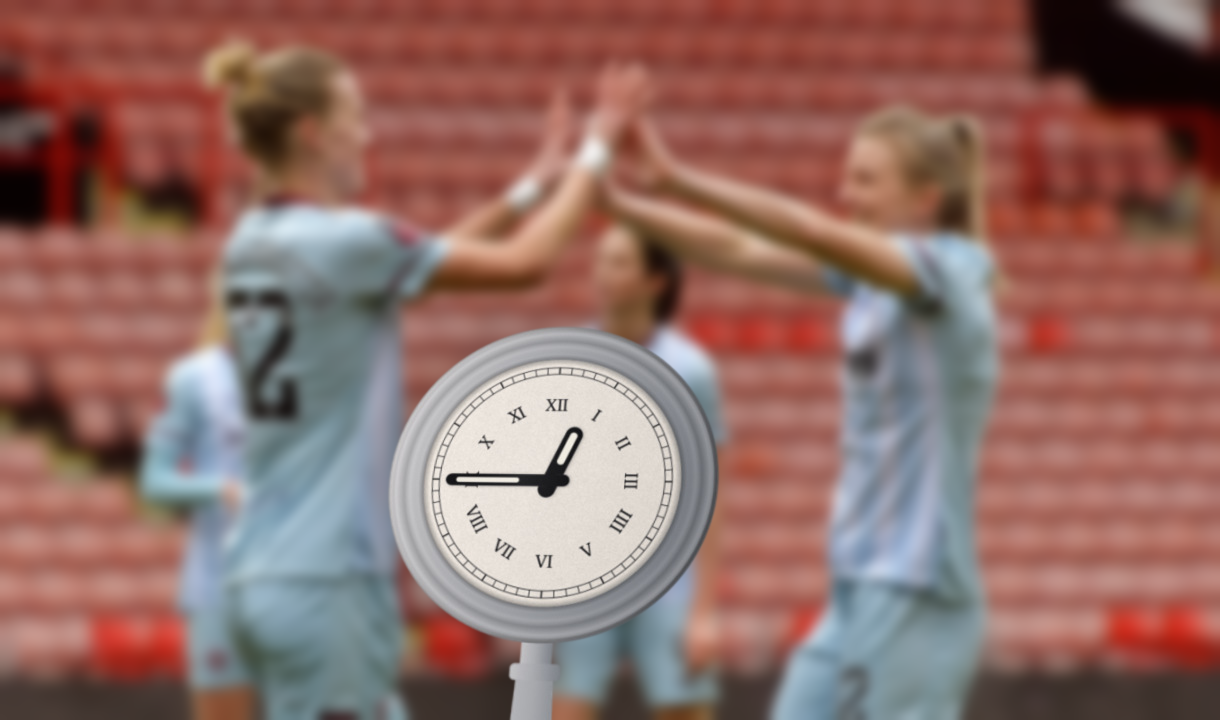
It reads **12:45**
